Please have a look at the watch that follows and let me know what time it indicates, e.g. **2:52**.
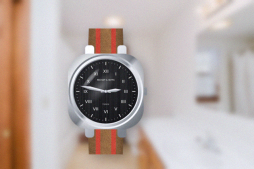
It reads **2:47**
